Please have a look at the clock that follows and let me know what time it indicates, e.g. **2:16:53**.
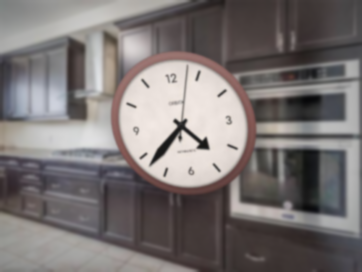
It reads **4:38:03**
